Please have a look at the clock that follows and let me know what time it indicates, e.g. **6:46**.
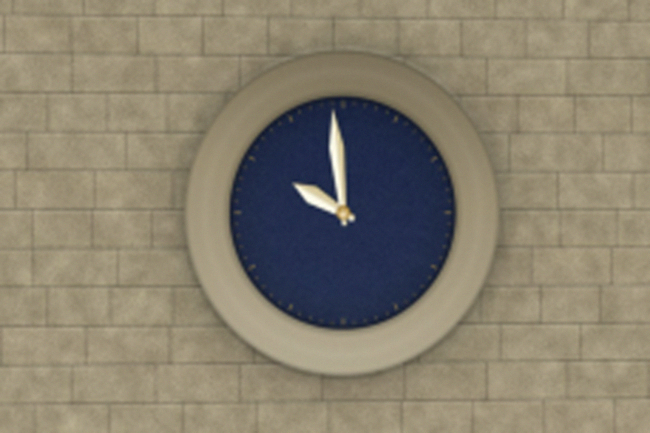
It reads **9:59**
